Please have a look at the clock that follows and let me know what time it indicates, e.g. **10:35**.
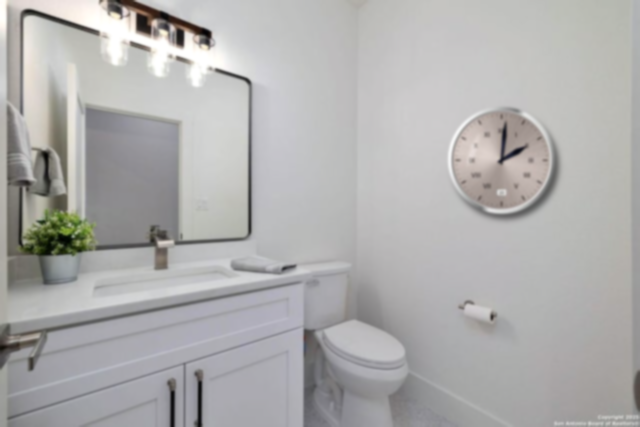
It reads **2:01**
